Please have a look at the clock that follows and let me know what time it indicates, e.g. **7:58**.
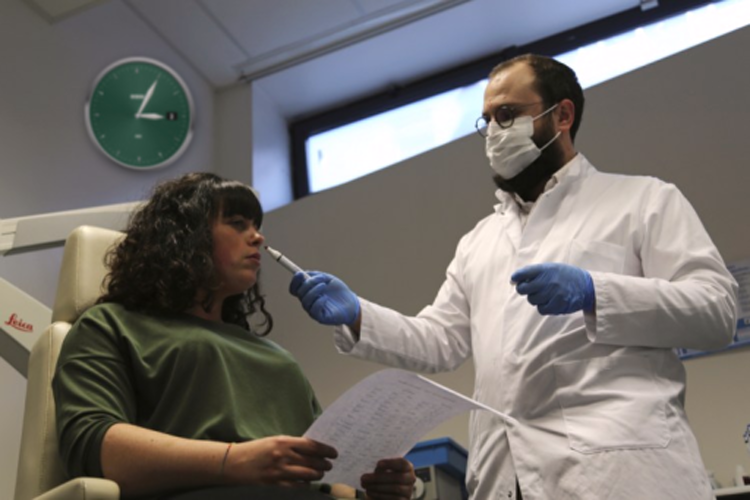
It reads **3:05**
